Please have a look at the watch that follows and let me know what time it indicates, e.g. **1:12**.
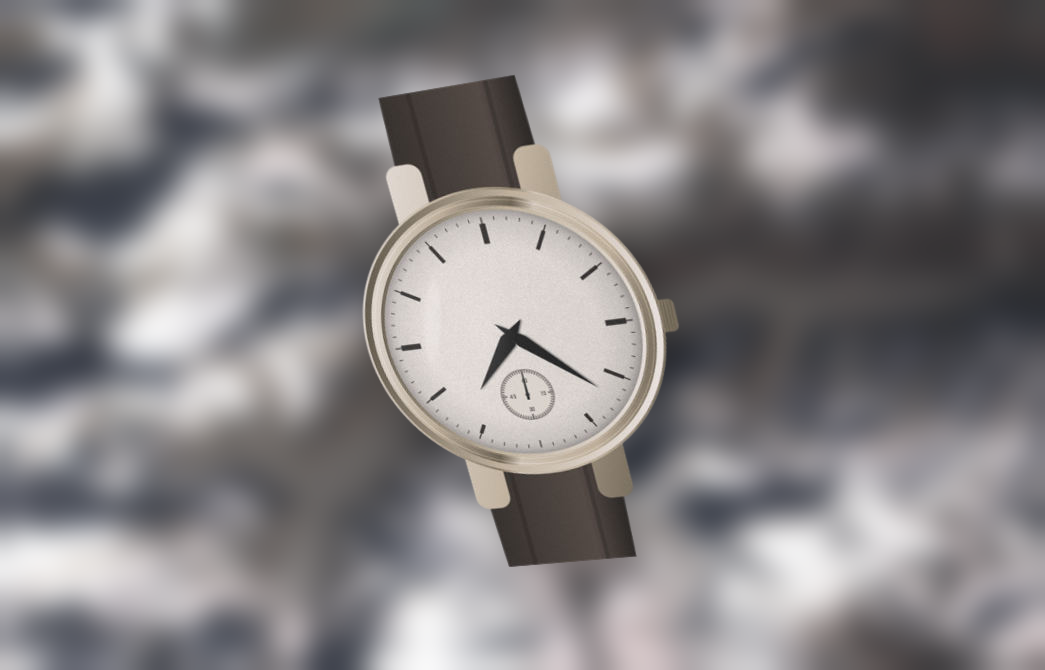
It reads **7:22**
